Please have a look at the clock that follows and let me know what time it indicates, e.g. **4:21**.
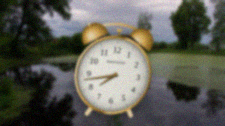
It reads **7:43**
